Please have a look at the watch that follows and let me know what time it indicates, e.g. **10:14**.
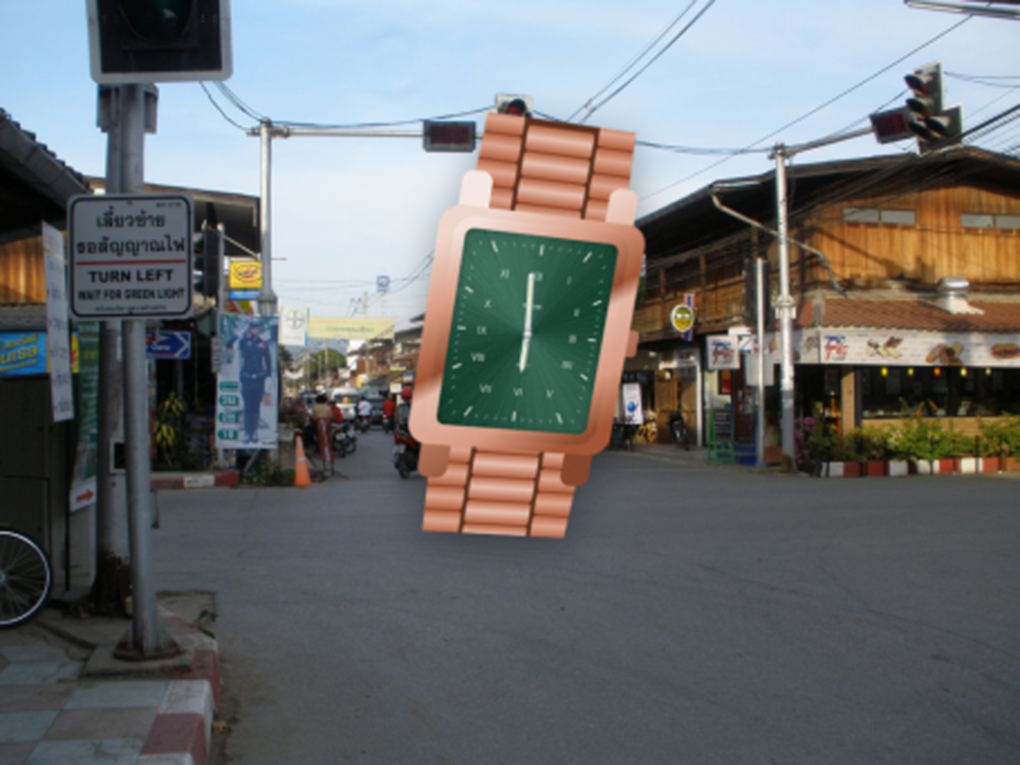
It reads **5:59**
